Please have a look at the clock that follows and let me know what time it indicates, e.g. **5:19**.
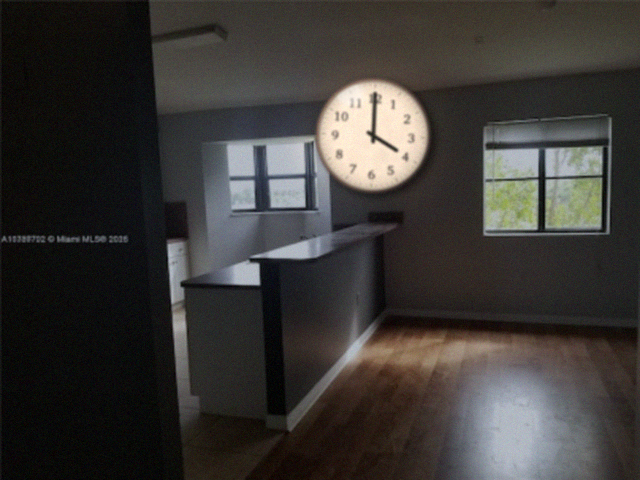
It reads **4:00**
